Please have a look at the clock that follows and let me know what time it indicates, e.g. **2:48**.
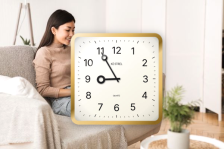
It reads **8:55**
